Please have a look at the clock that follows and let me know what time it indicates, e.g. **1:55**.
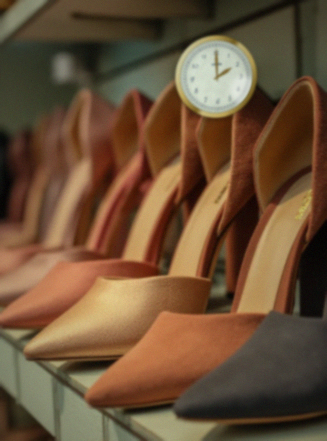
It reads **2:00**
